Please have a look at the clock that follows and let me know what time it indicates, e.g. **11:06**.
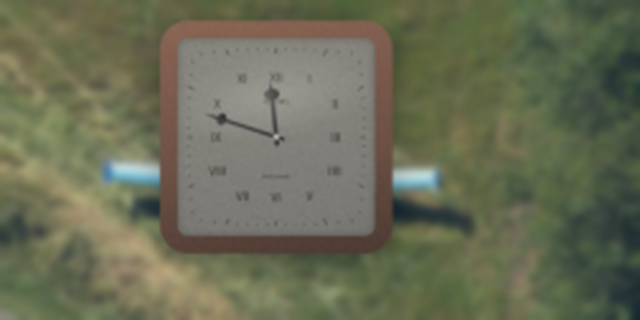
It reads **11:48**
